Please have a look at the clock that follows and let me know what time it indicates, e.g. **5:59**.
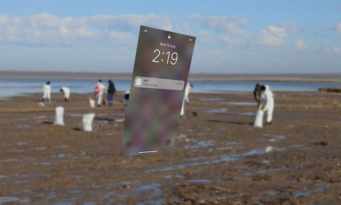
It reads **2:19**
